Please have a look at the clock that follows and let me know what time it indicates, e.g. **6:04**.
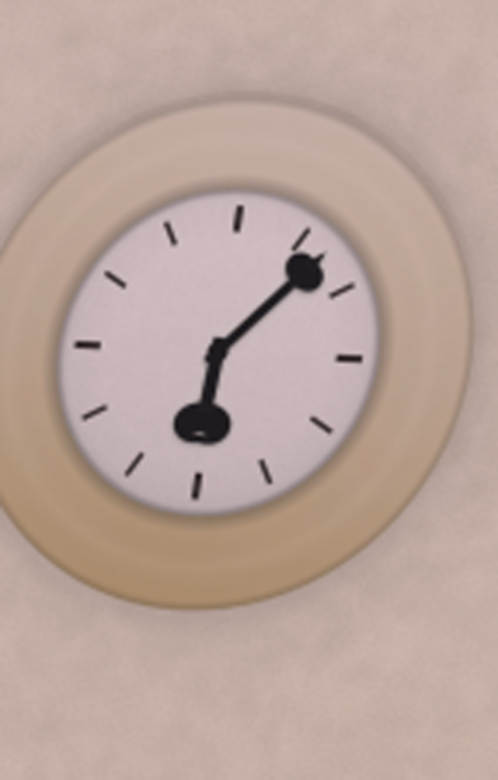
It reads **6:07**
